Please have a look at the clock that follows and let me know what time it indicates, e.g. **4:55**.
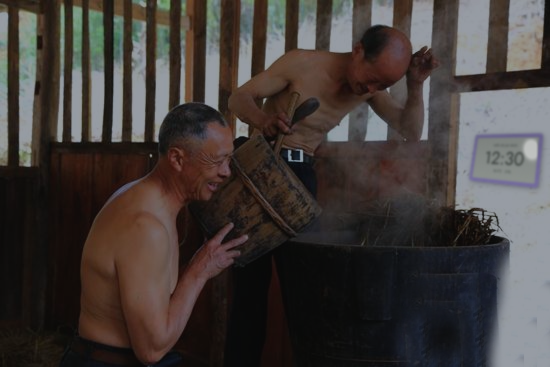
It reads **12:30**
